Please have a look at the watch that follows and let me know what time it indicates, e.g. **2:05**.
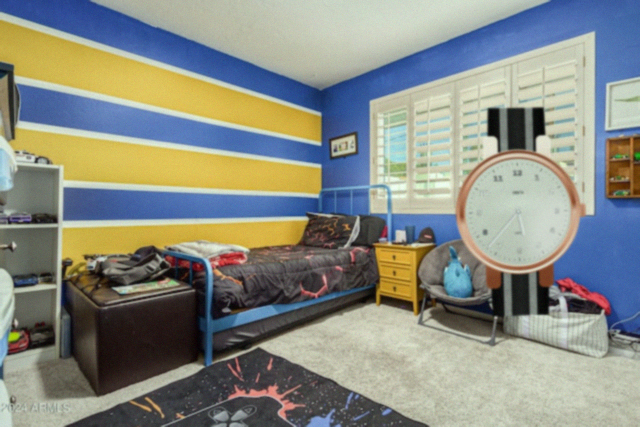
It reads **5:37**
